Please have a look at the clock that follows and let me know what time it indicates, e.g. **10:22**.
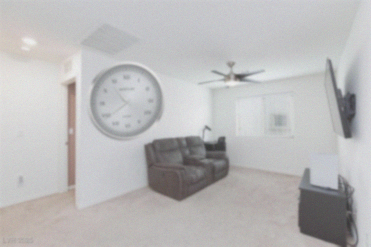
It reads **10:39**
